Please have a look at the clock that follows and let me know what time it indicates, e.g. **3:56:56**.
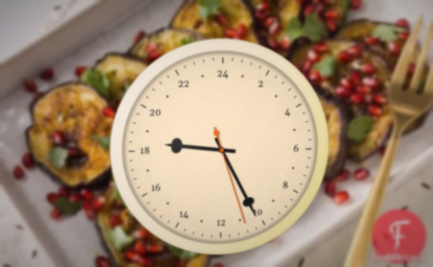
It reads **18:25:27**
